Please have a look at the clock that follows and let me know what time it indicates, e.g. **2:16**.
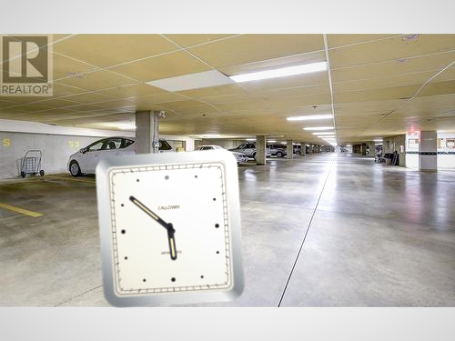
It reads **5:52**
